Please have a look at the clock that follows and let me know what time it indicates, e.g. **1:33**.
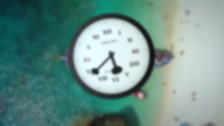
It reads **5:39**
